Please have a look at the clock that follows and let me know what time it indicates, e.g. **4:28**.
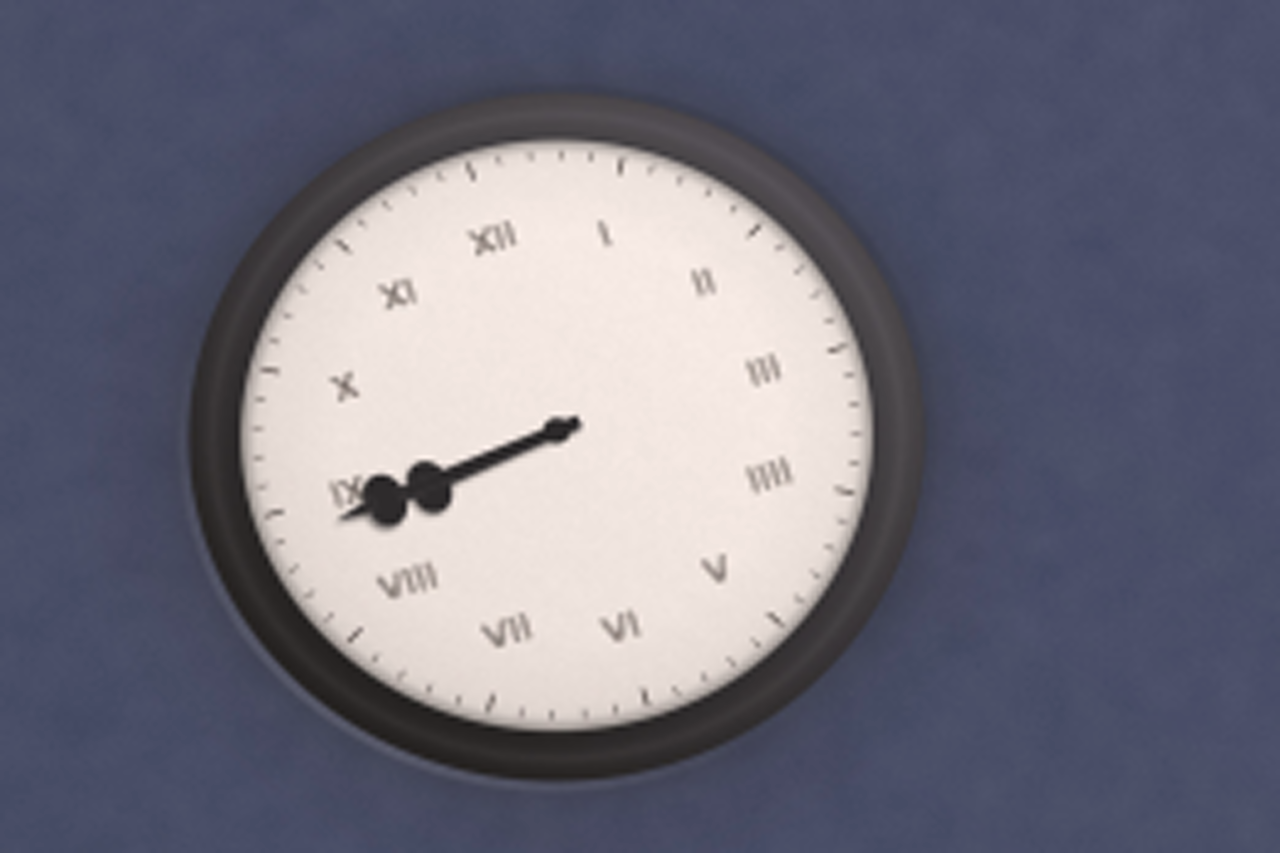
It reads **8:44**
